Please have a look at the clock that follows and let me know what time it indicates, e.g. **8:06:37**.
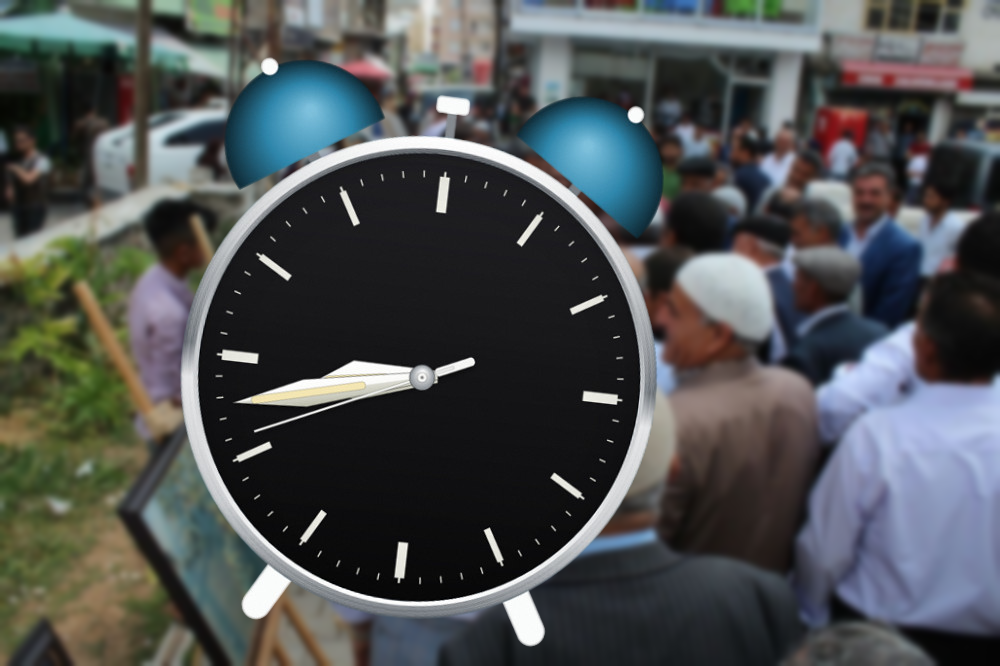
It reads **8:42:41**
